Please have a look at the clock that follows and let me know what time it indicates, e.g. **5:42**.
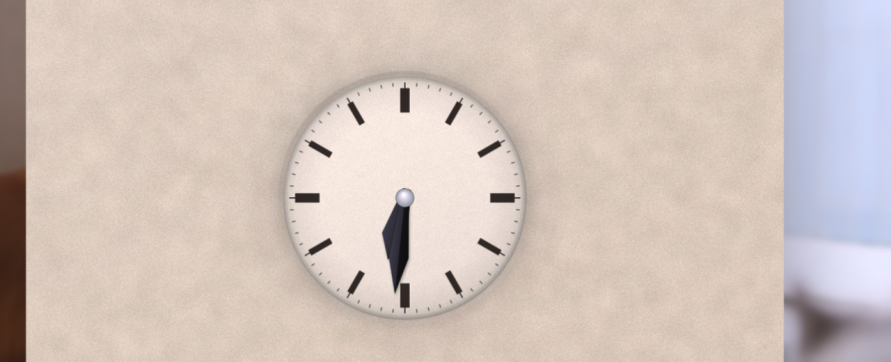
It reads **6:31**
